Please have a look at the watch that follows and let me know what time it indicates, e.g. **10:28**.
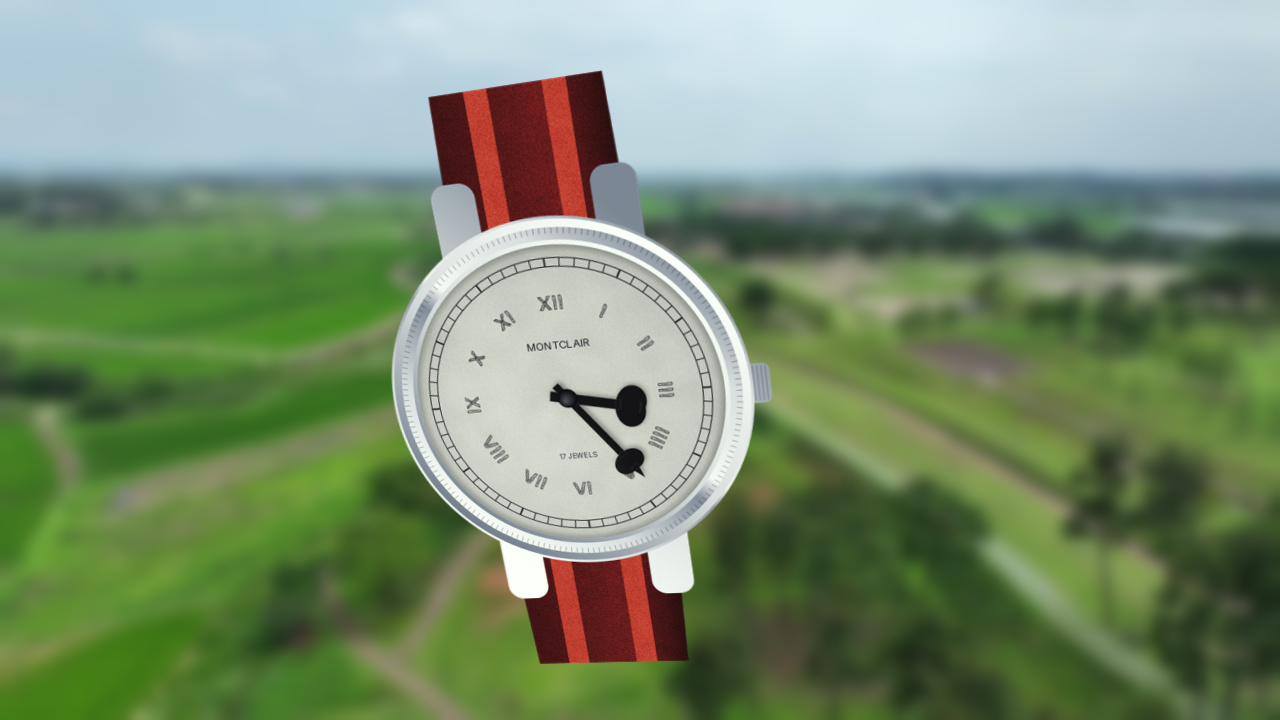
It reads **3:24**
